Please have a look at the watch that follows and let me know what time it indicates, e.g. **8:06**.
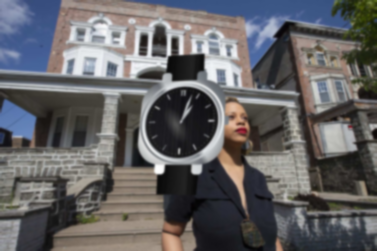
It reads **1:03**
